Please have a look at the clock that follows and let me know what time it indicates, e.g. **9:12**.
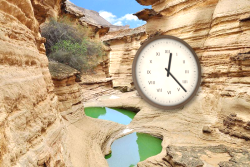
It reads **12:23**
